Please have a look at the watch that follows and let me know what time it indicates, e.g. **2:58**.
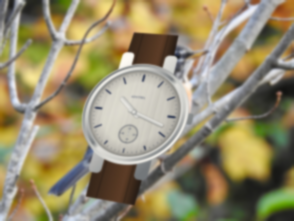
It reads **10:18**
